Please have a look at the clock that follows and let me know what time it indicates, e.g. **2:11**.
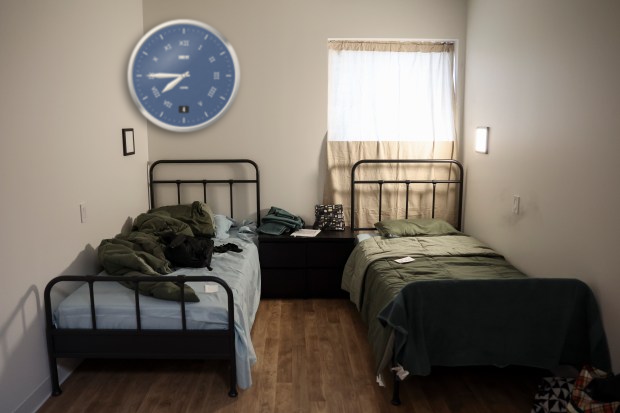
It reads **7:45**
